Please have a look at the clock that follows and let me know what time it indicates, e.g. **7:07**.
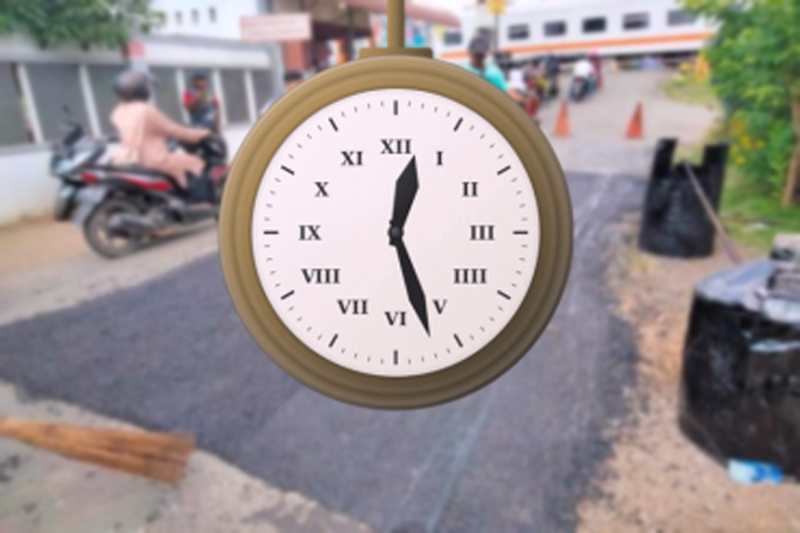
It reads **12:27**
